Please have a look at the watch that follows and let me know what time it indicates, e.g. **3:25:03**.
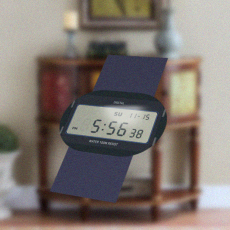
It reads **5:56:38**
